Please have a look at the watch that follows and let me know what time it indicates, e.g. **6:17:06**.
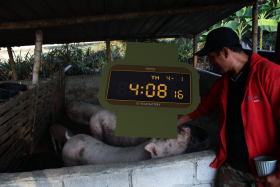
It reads **4:08:16**
